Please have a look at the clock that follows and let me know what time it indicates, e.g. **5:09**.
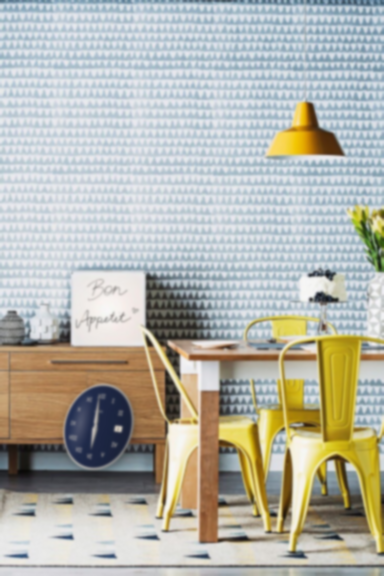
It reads **5:59**
